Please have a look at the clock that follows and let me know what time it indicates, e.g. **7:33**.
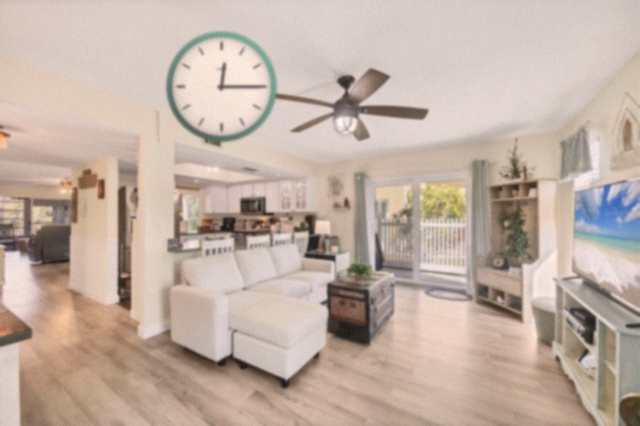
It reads **12:15**
